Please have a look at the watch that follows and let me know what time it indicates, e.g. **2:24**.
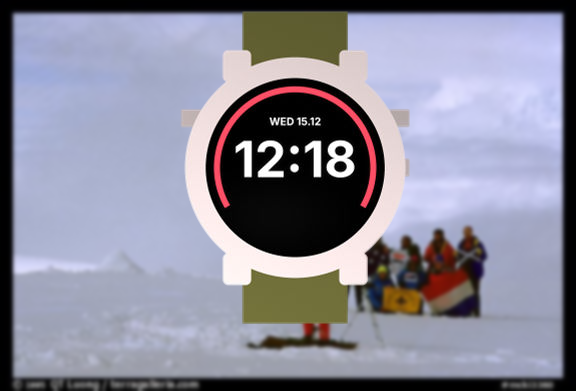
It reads **12:18**
